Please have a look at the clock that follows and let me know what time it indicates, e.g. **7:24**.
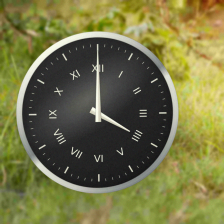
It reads **4:00**
